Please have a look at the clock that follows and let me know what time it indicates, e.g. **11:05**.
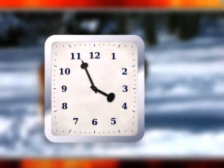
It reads **3:56**
